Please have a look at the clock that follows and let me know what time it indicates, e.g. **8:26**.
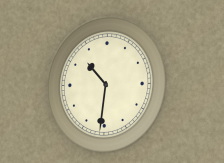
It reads **10:31**
